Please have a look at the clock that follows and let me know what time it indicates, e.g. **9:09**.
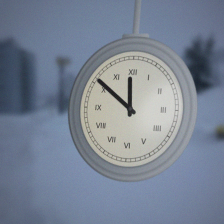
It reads **11:51**
